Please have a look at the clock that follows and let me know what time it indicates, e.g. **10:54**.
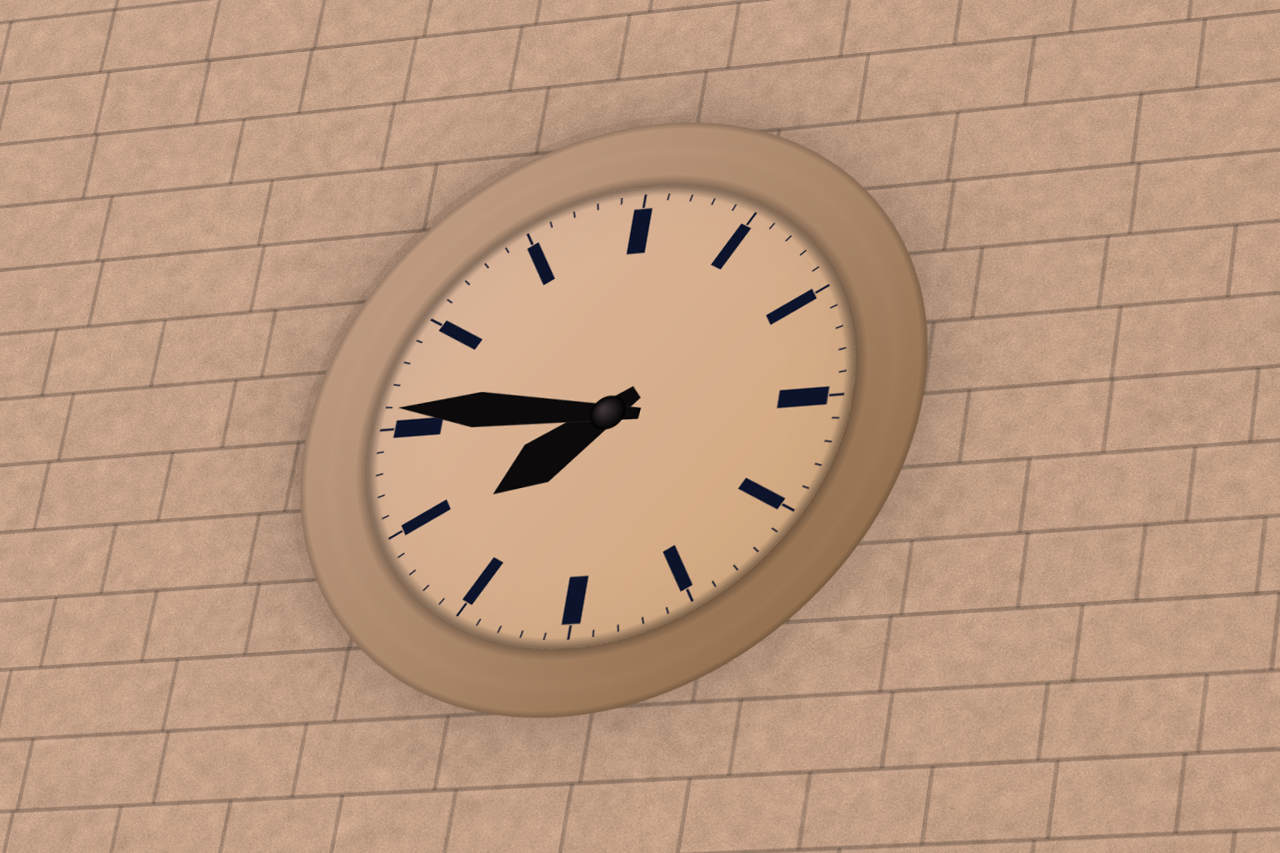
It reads **7:46**
